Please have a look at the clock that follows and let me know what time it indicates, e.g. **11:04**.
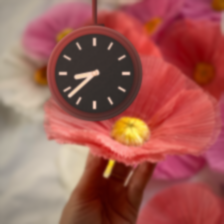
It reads **8:38**
